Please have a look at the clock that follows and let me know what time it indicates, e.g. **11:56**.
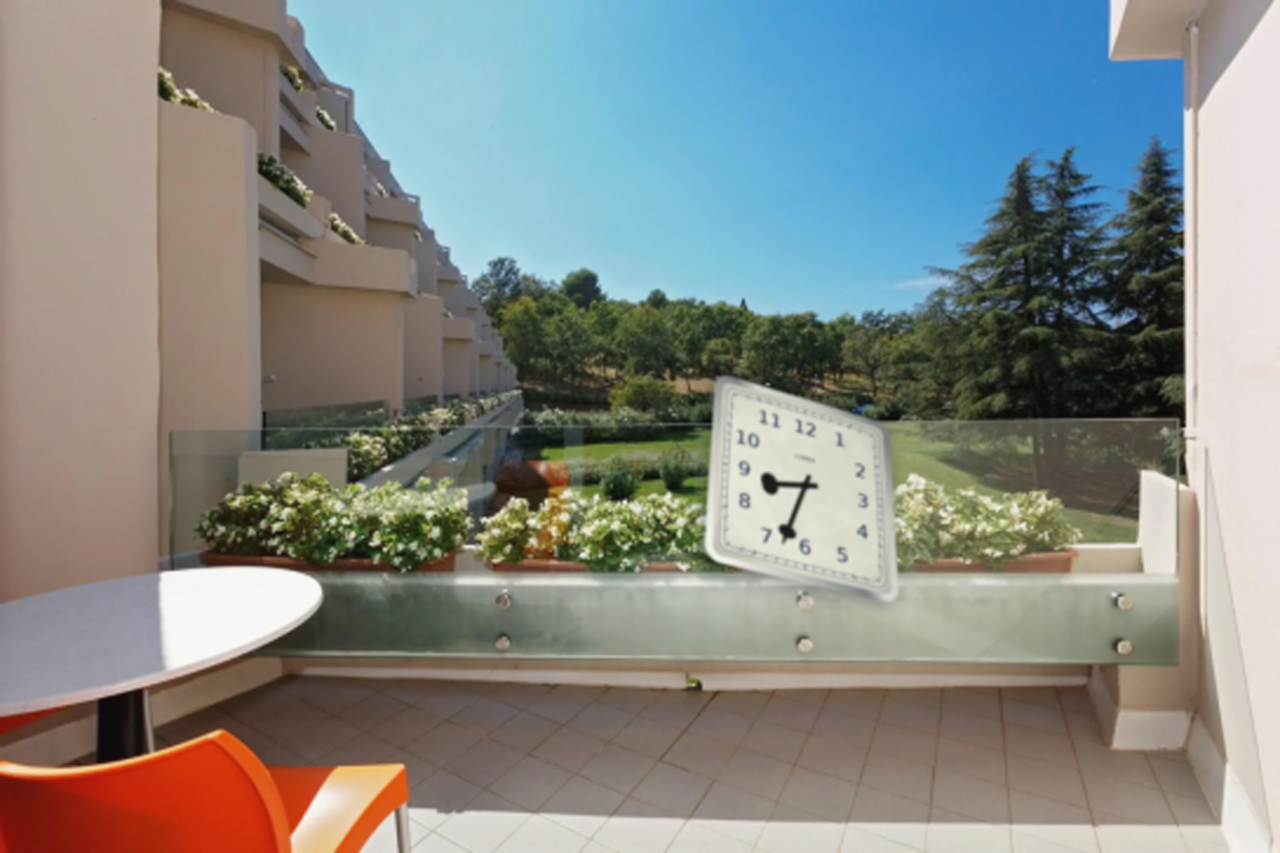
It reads **8:33**
